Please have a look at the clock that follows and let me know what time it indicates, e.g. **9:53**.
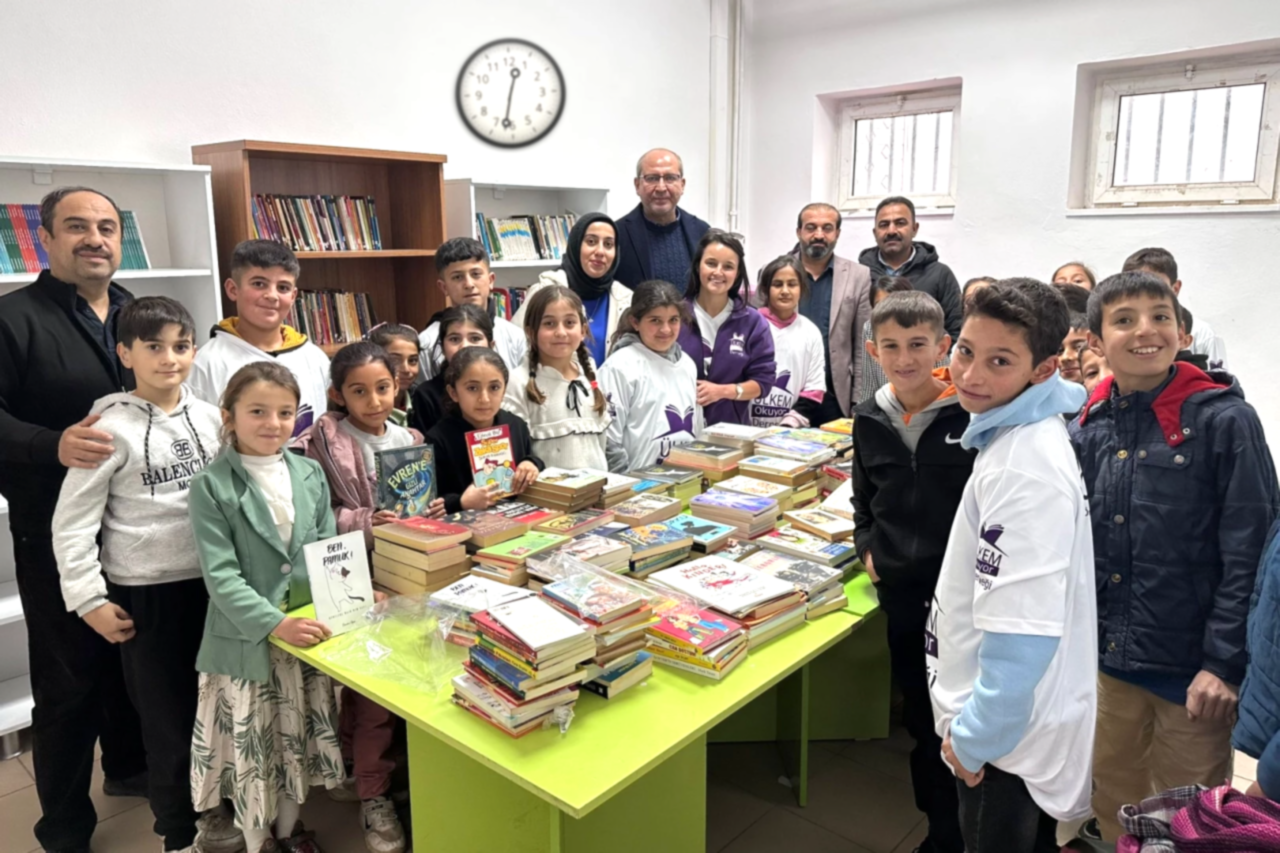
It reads **12:32**
